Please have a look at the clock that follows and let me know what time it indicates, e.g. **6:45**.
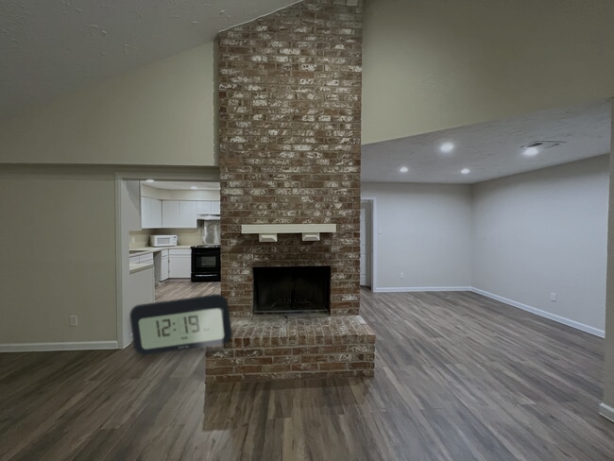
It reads **12:19**
